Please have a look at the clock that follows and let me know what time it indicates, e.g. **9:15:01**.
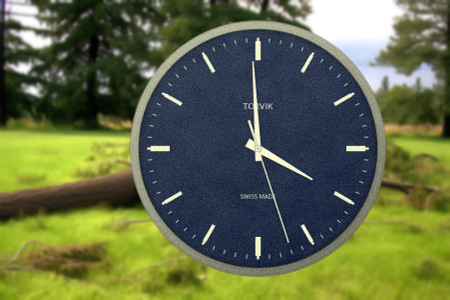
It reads **3:59:27**
